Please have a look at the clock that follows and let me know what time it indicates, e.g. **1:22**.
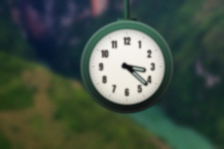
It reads **3:22**
